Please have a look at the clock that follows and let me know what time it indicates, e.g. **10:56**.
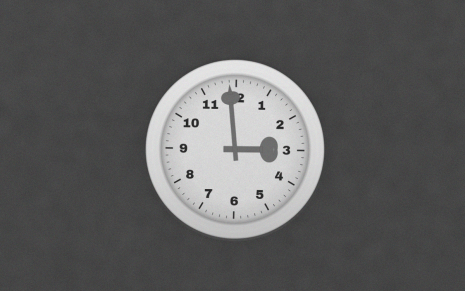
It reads **2:59**
